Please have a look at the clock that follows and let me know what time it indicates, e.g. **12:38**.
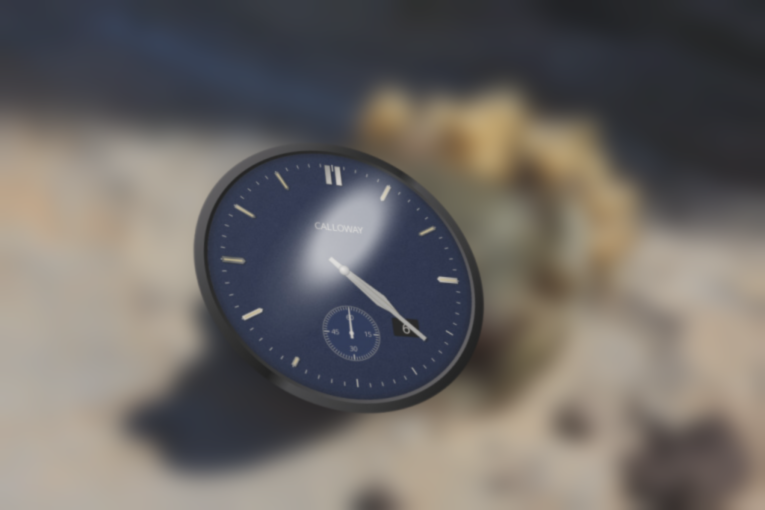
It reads **4:22**
